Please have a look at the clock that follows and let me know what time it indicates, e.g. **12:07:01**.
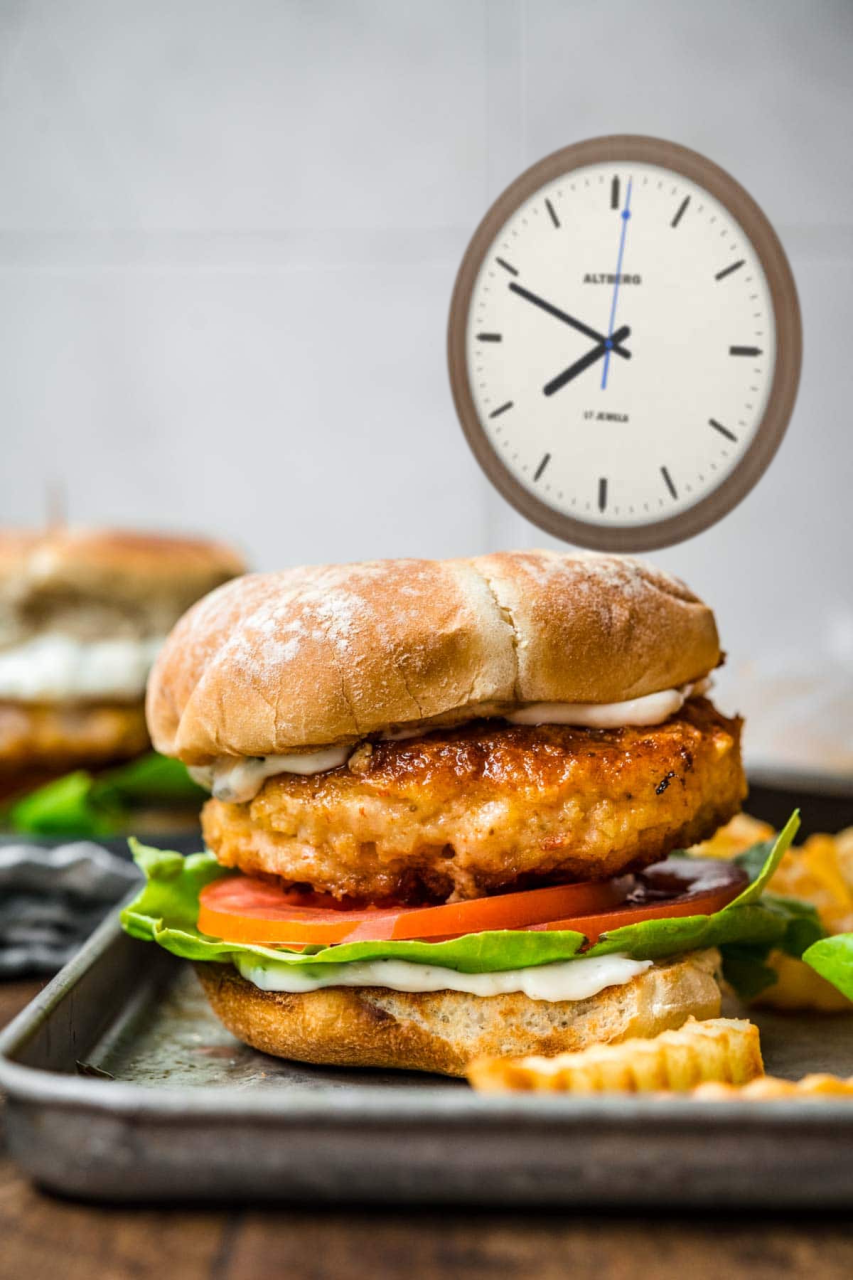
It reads **7:49:01**
